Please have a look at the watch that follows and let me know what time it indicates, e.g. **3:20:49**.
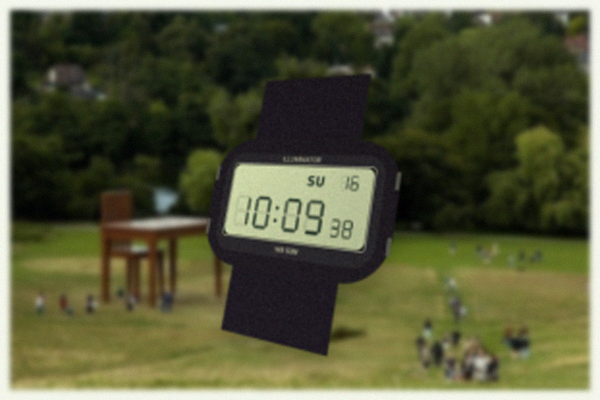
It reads **10:09:38**
